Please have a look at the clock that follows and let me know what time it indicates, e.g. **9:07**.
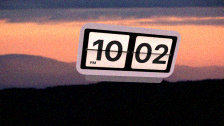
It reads **10:02**
